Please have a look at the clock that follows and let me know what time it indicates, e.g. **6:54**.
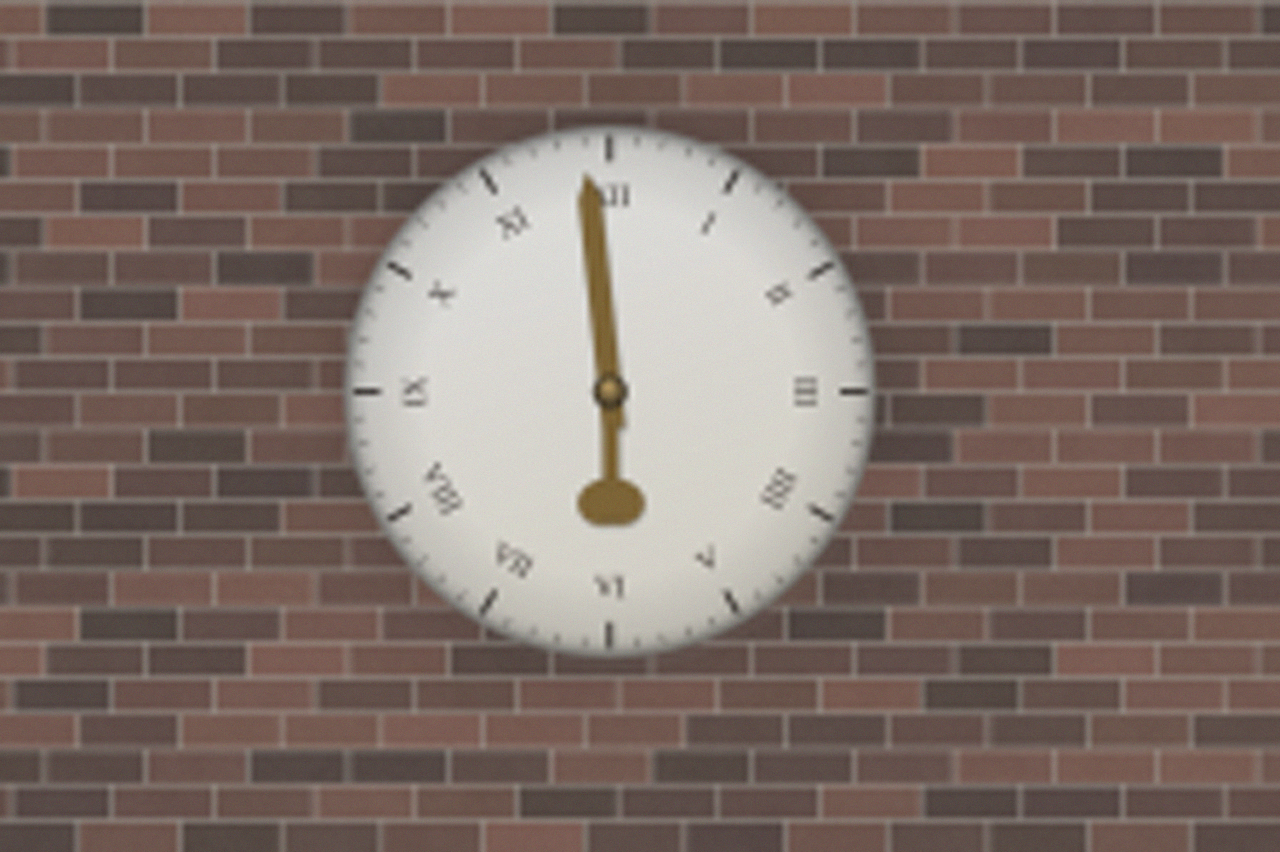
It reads **5:59**
